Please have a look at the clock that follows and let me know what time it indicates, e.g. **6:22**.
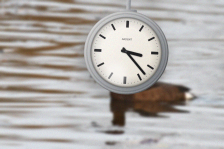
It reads **3:23**
